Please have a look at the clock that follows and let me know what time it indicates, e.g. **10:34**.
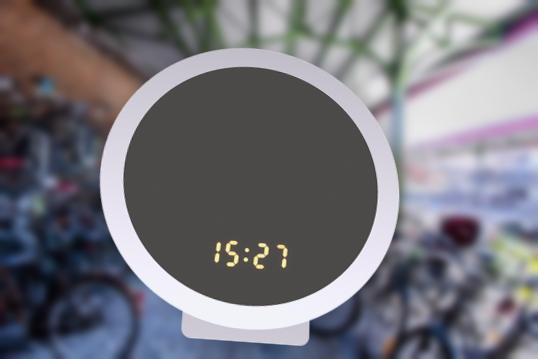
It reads **15:27**
